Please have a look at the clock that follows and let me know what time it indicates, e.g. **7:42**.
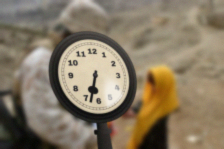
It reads **6:33**
